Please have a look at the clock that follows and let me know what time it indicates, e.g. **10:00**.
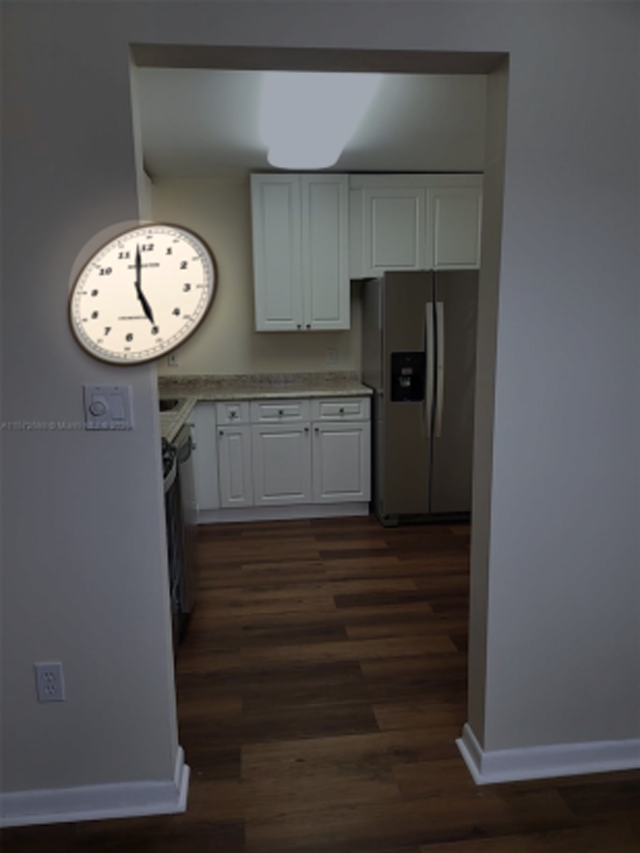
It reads **4:58**
